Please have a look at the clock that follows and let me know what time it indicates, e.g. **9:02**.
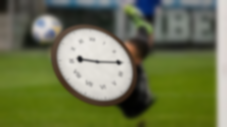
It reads **9:15**
